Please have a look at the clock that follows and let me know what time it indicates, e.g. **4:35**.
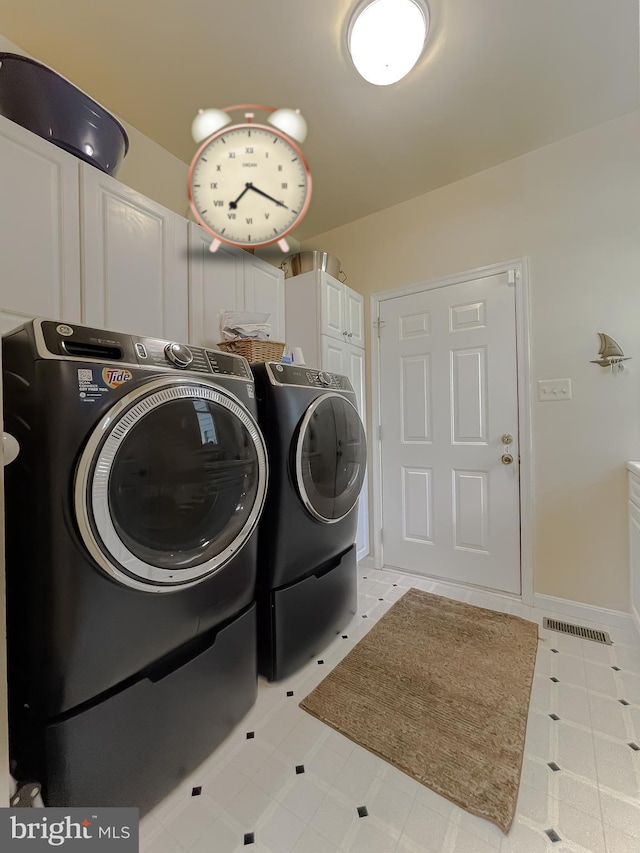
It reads **7:20**
